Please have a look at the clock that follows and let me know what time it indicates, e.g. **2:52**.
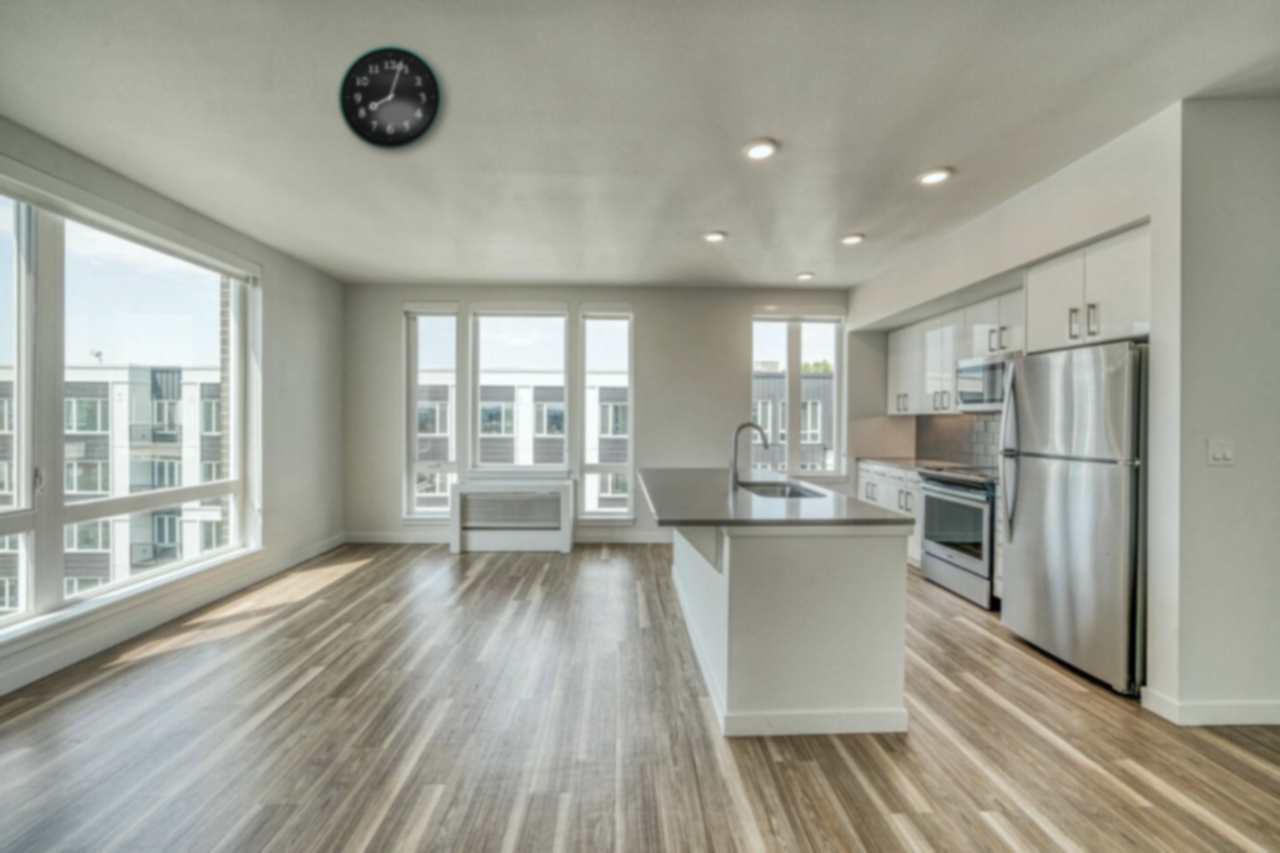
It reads **8:03**
